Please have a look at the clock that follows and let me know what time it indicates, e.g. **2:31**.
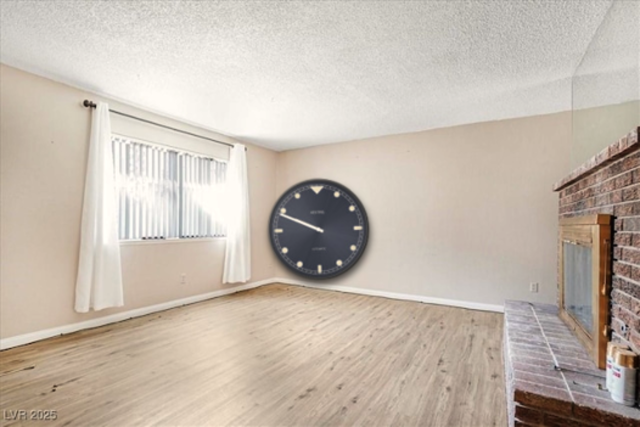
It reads **9:49**
